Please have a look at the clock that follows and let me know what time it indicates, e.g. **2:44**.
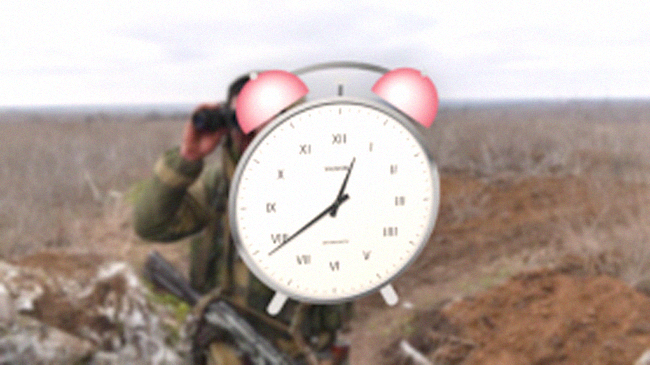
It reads **12:39**
